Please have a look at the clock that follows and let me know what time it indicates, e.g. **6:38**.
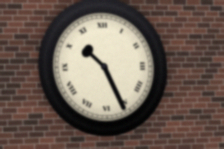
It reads **10:26**
